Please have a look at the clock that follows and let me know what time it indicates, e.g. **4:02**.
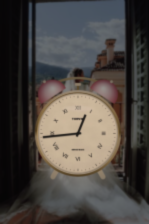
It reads **12:44**
